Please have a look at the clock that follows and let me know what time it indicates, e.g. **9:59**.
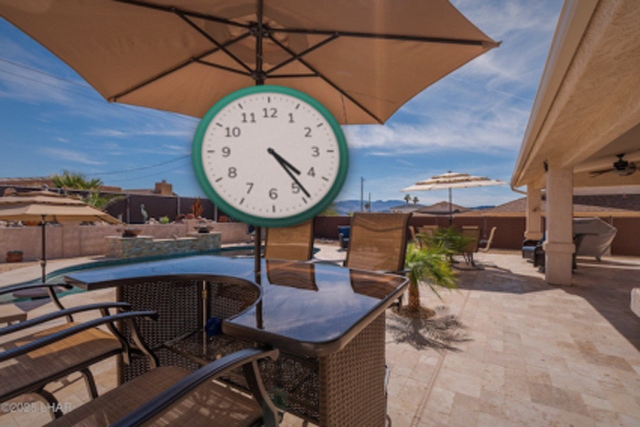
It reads **4:24**
